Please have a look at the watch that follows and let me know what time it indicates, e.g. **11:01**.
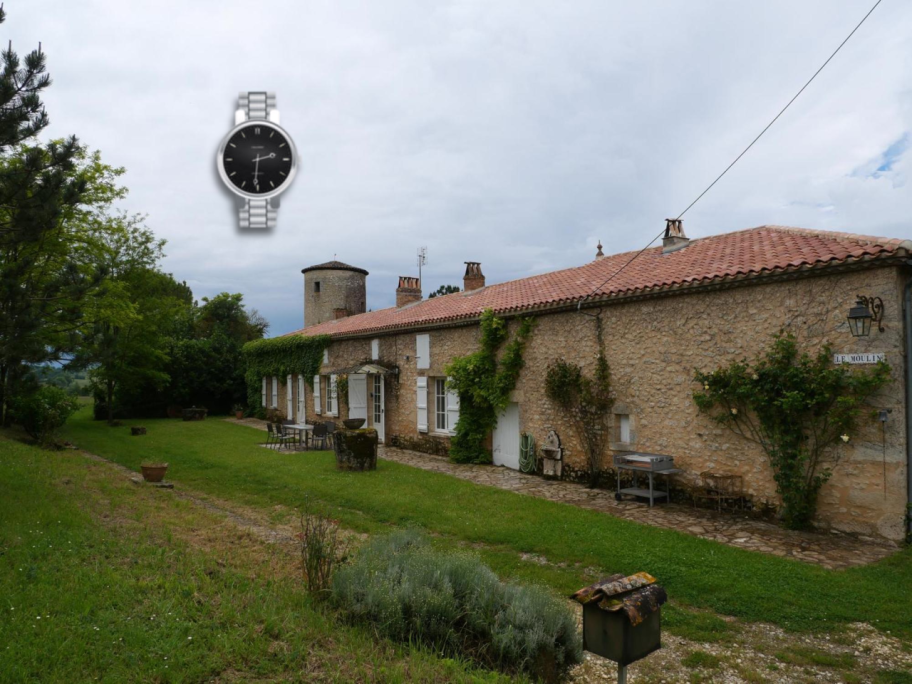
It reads **2:31**
